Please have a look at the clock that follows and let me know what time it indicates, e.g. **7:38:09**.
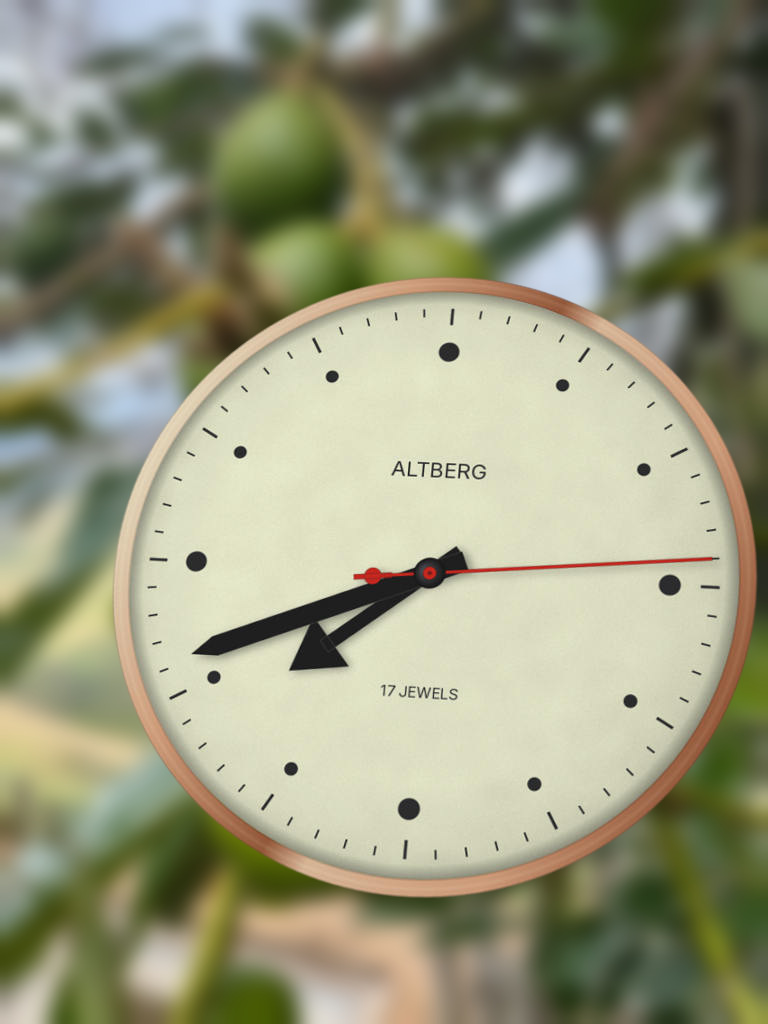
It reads **7:41:14**
